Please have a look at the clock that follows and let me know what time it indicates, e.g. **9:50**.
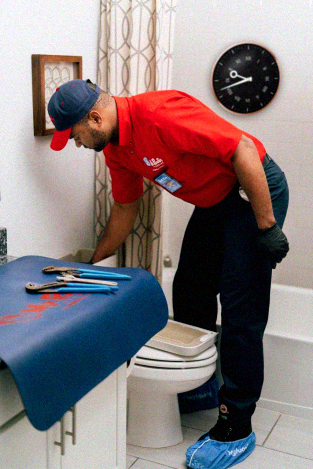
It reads **9:42**
